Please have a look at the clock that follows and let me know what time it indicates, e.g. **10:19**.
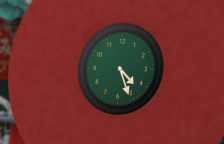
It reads **4:26**
